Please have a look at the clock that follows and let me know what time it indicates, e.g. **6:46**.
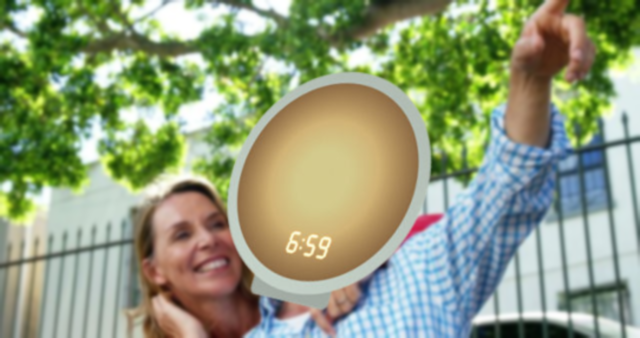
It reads **6:59**
